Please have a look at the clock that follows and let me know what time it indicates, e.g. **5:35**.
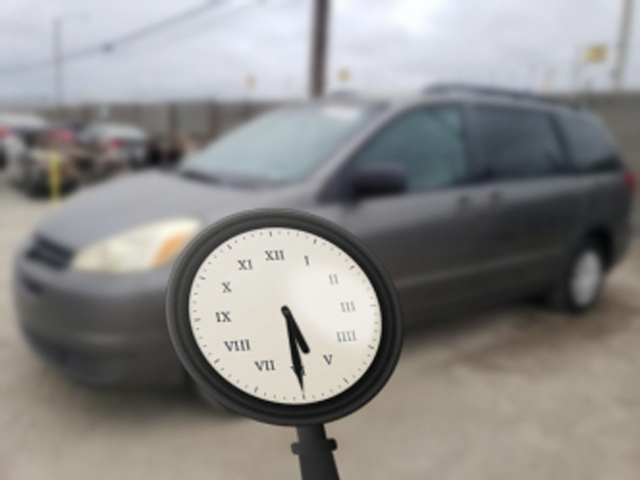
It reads **5:30**
